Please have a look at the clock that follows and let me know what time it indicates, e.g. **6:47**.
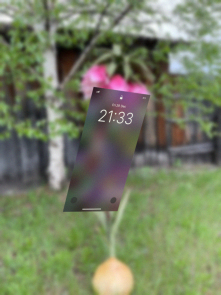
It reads **21:33**
